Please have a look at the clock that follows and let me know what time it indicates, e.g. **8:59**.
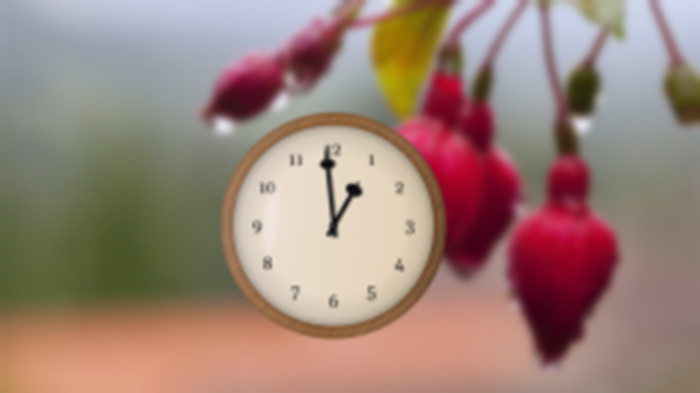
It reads **12:59**
